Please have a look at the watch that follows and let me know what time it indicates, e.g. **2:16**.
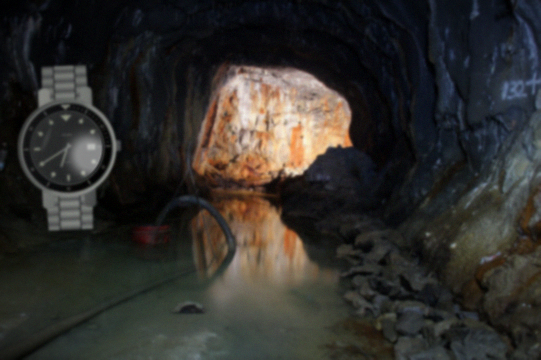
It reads **6:40**
